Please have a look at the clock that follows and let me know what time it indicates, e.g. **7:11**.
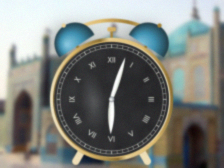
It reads **6:03**
